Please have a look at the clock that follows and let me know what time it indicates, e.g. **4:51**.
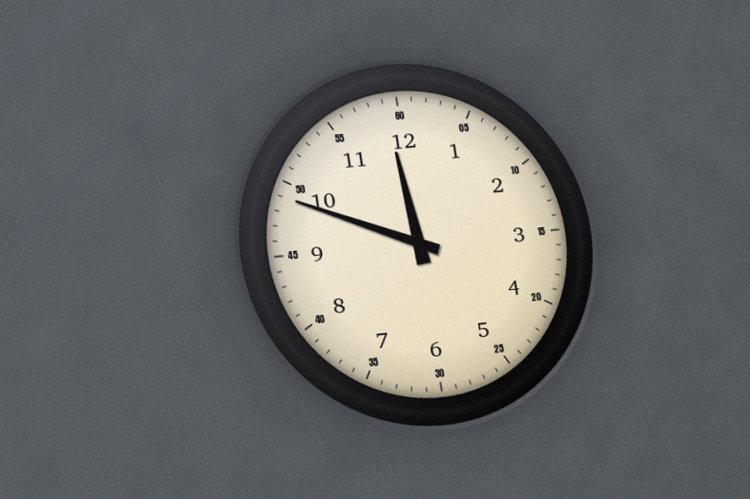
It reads **11:49**
